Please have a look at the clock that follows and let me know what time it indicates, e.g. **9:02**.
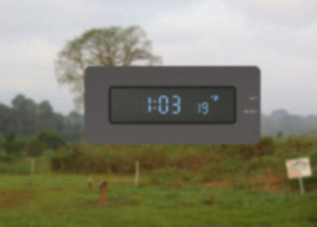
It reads **1:03**
